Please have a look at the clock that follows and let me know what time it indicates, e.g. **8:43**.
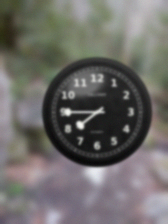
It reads **7:45**
